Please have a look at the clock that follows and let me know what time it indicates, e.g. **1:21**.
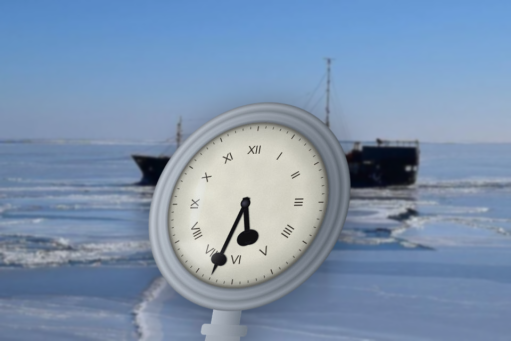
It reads **5:33**
